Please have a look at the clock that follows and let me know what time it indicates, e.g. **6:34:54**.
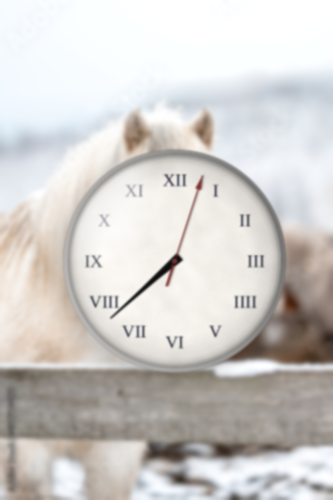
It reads **7:38:03**
